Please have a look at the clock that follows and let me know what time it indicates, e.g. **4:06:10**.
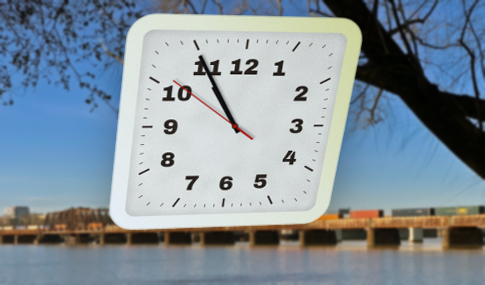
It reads **10:54:51**
